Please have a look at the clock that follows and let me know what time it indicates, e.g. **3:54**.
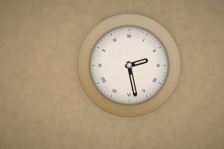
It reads **2:28**
